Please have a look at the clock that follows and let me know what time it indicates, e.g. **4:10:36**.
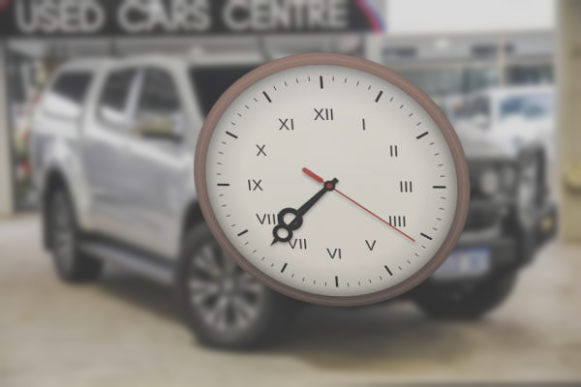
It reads **7:37:21**
